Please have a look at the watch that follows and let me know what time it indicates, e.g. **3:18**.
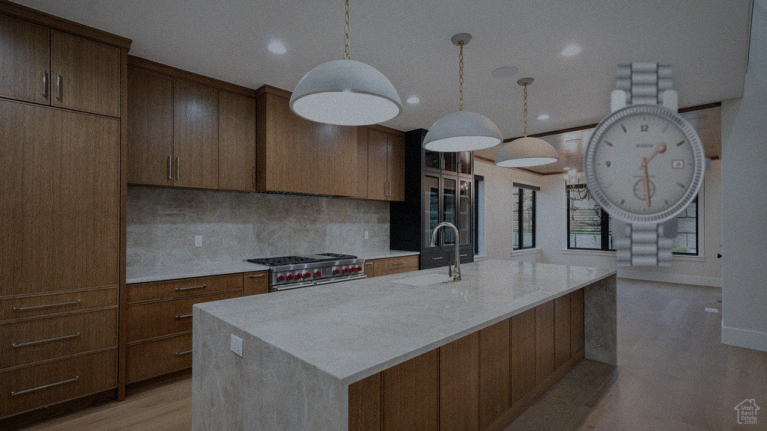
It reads **1:29**
